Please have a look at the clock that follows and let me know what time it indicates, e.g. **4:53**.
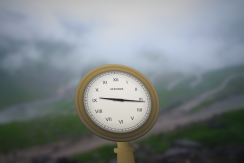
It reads **9:16**
